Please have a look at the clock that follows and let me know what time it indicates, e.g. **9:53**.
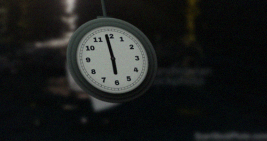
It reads **5:59**
